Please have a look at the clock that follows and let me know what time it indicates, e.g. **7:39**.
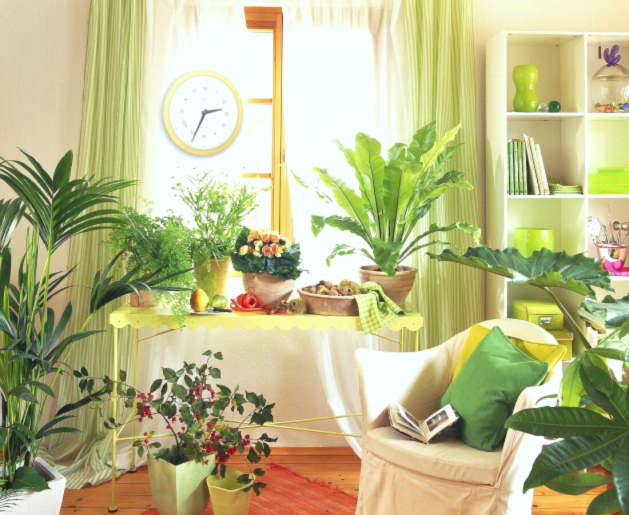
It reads **2:34**
